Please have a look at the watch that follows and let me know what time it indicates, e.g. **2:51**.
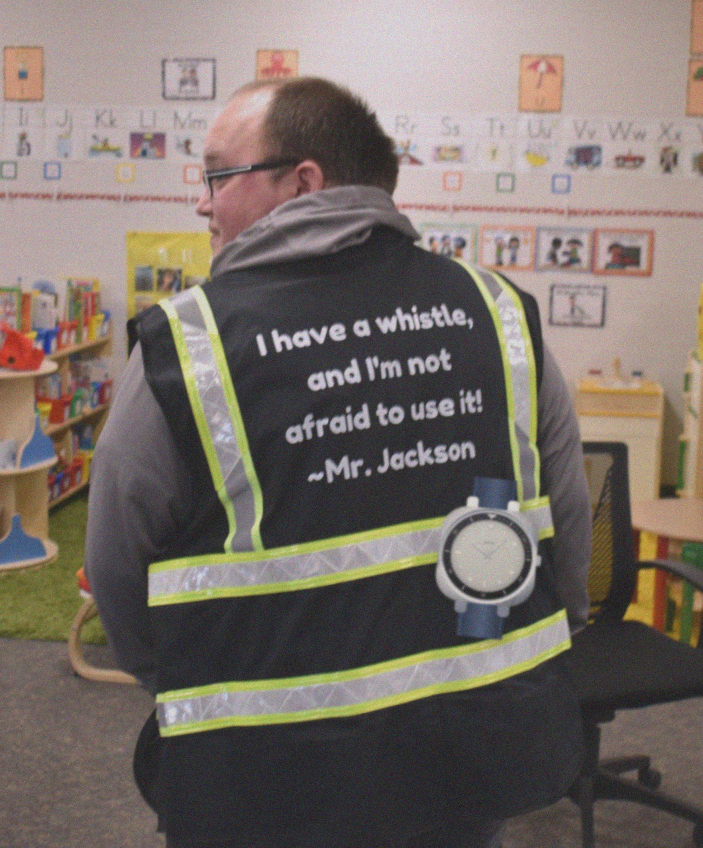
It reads **10:07**
